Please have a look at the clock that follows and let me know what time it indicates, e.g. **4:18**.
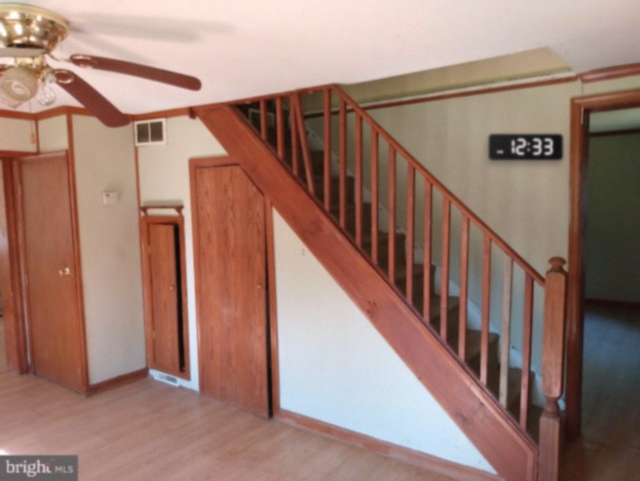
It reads **12:33**
